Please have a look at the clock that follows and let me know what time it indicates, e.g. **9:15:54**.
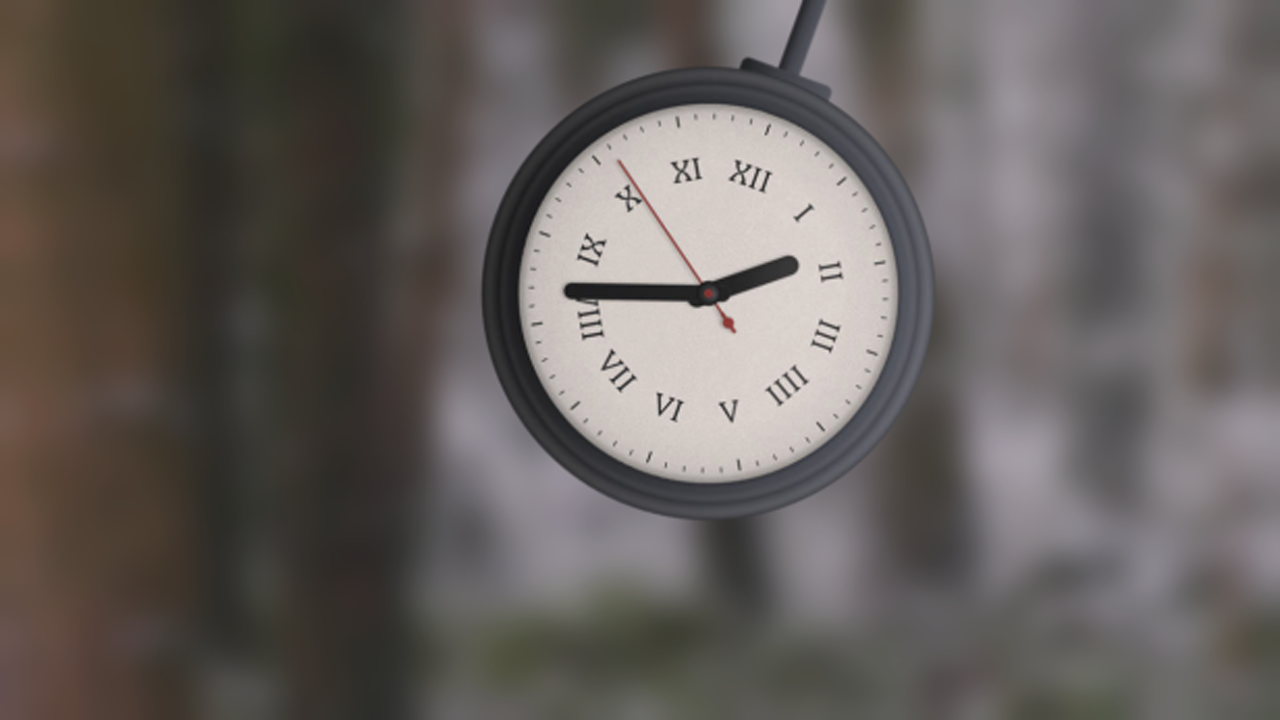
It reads **1:41:51**
